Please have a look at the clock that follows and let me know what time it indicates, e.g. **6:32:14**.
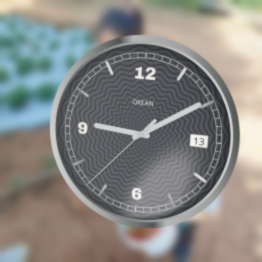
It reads **9:09:37**
